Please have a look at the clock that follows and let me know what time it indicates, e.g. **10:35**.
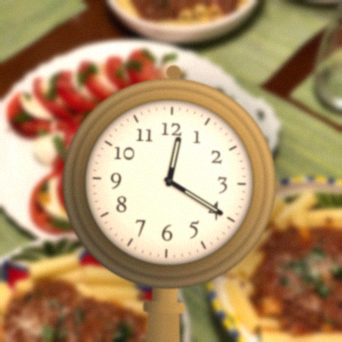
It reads **12:20**
